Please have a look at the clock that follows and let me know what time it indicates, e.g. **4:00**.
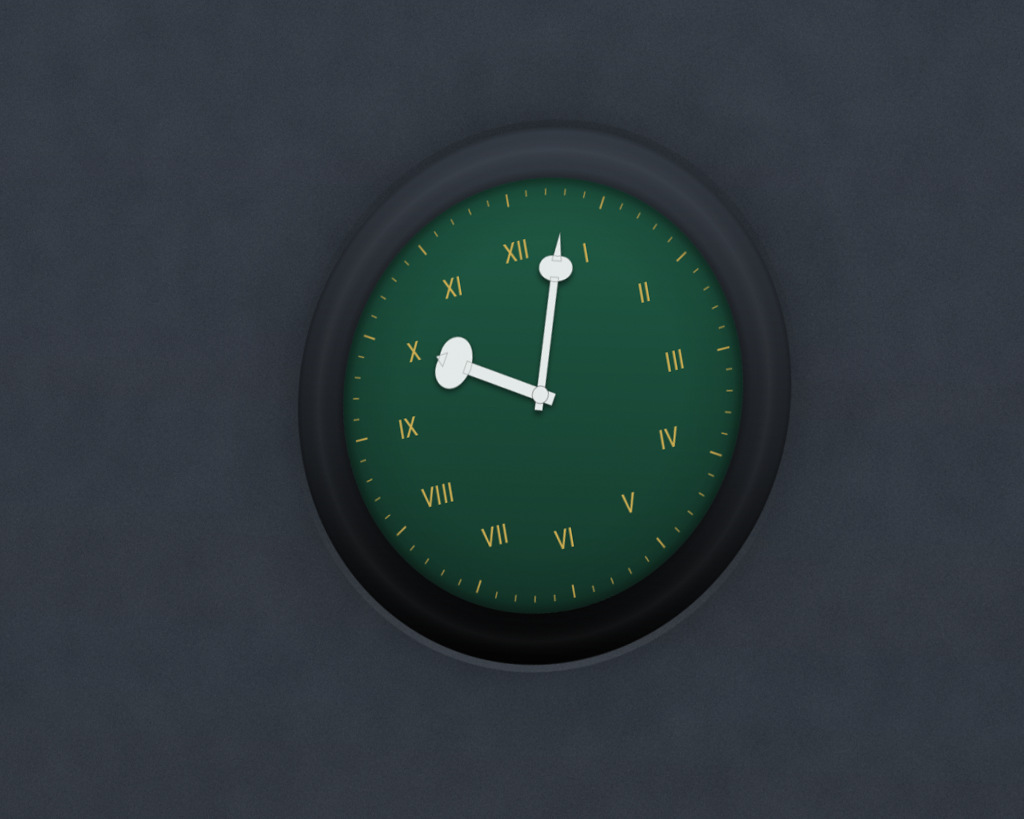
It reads **10:03**
